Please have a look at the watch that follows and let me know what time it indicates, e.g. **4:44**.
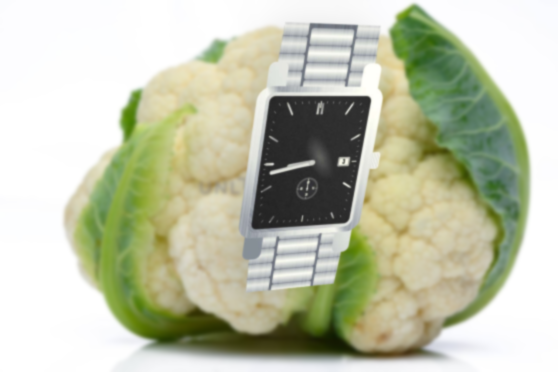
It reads **8:43**
